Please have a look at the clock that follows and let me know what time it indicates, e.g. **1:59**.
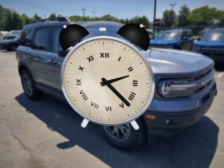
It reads **2:23**
